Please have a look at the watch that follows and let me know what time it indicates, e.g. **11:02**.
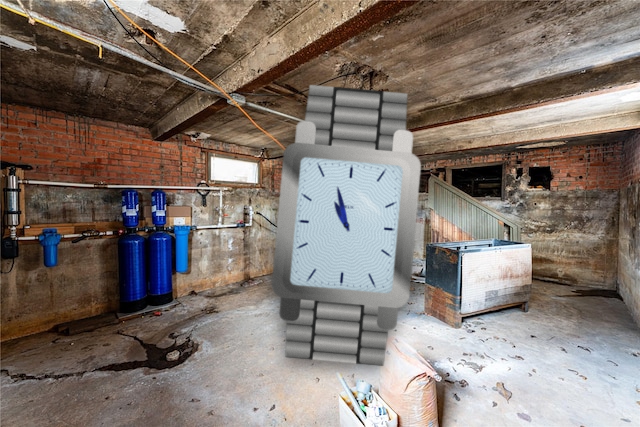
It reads **10:57**
